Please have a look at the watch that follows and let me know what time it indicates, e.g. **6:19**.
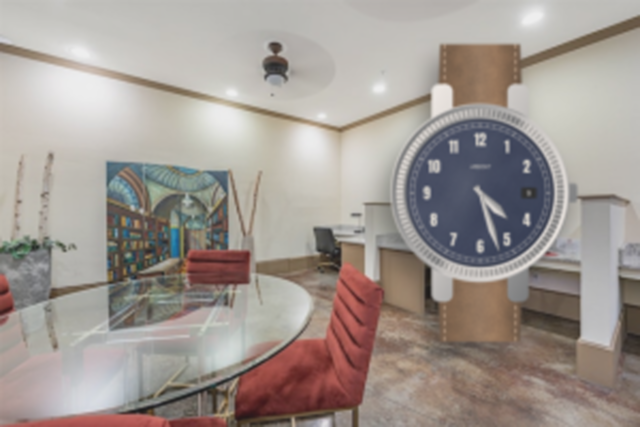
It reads **4:27**
